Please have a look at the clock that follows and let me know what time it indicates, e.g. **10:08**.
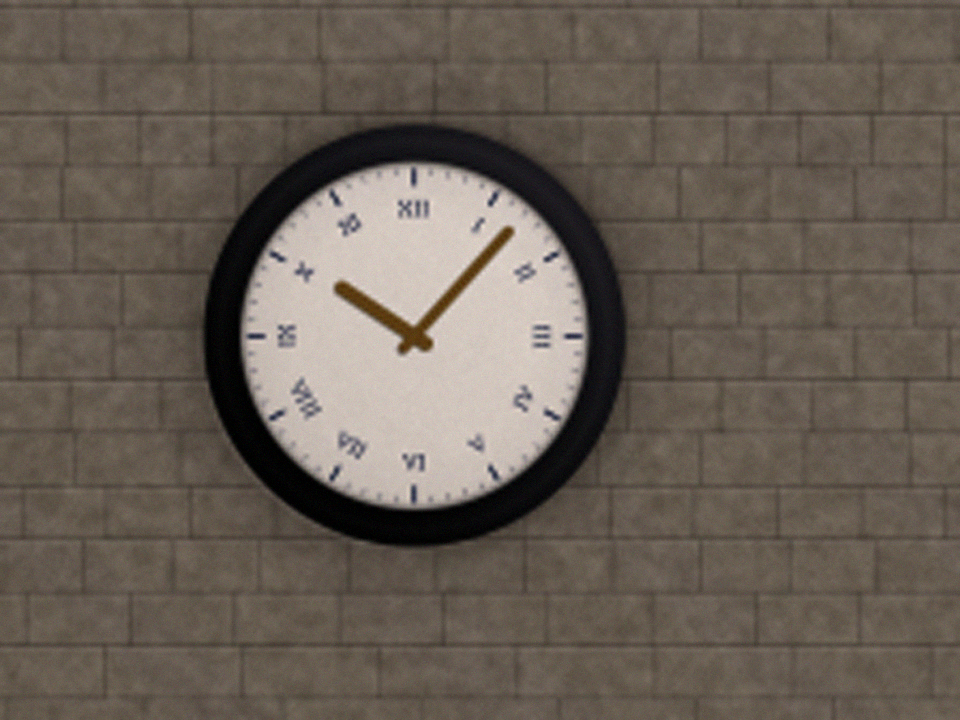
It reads **10:07**
